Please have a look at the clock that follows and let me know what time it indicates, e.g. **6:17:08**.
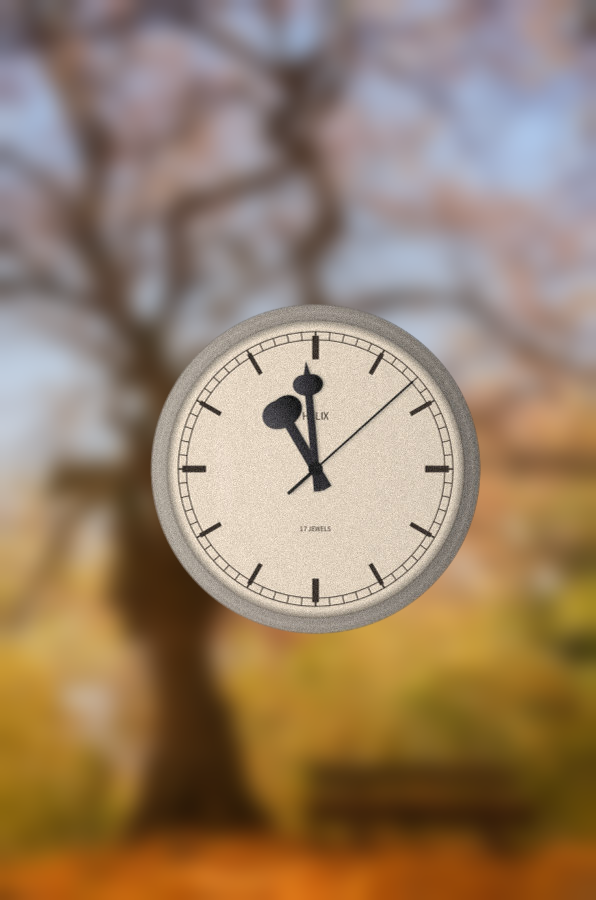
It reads **10:59:08**
